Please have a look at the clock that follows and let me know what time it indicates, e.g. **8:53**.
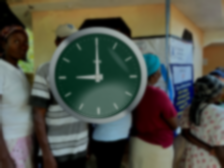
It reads **9:00**
